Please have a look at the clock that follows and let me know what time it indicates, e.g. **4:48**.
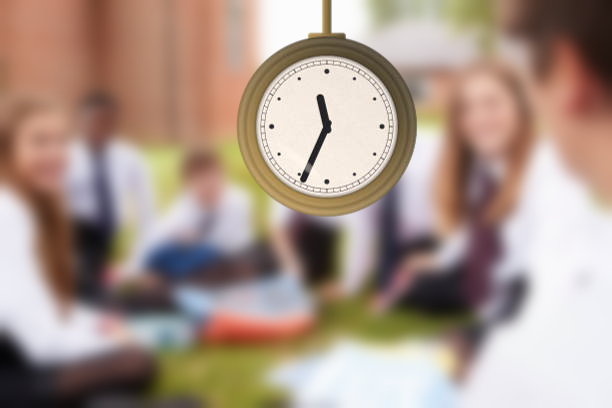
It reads **11:34**
